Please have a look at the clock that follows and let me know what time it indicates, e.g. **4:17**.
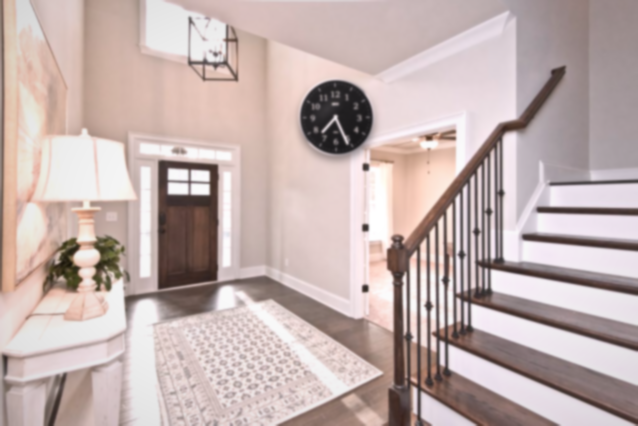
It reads **7:26**
